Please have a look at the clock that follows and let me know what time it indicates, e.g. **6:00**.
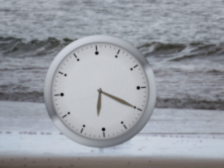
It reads **6:20**
